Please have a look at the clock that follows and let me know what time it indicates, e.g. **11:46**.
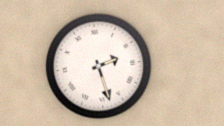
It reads **2:28**
